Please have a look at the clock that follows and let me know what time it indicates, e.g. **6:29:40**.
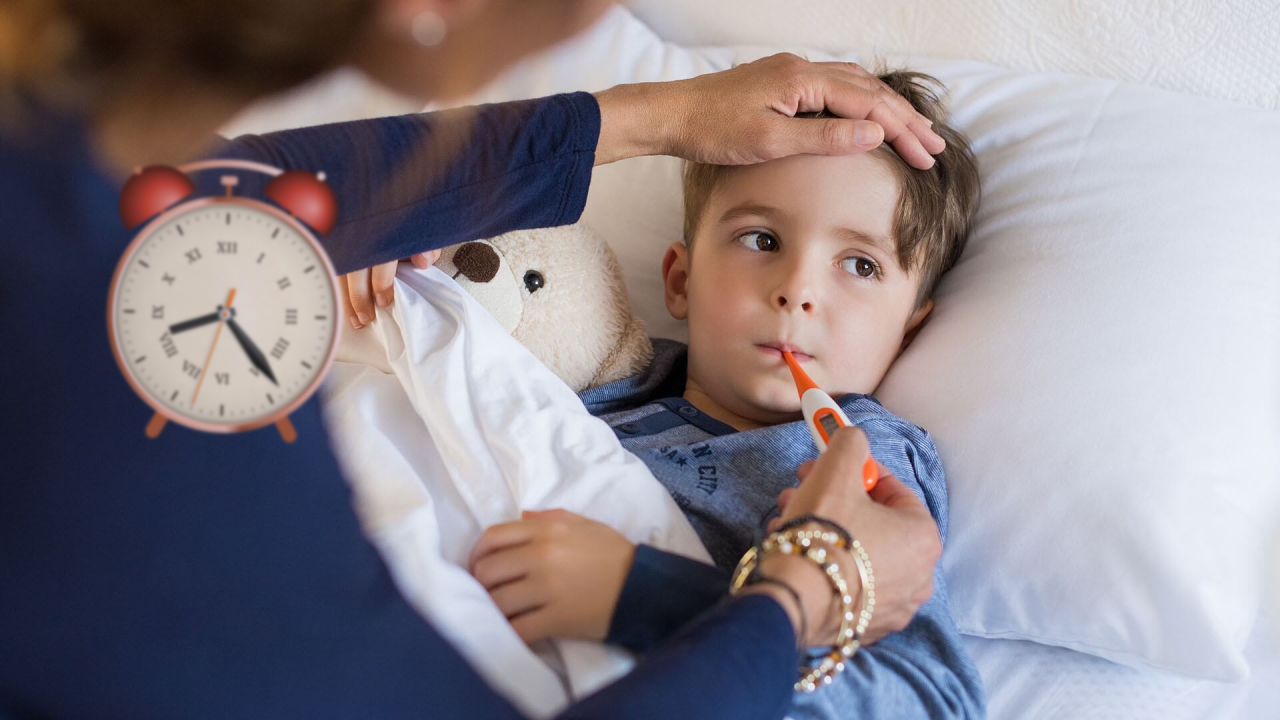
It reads **8:23:33**
